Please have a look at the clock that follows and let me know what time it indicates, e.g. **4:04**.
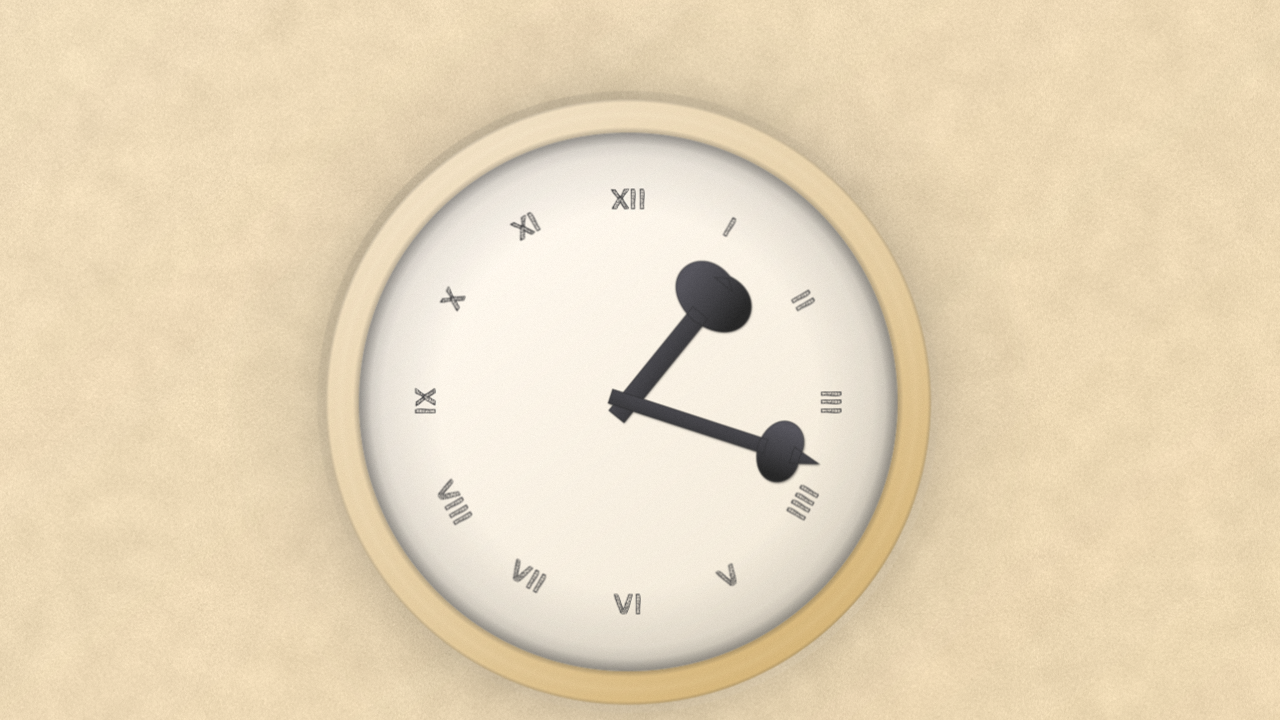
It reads **1:18**
